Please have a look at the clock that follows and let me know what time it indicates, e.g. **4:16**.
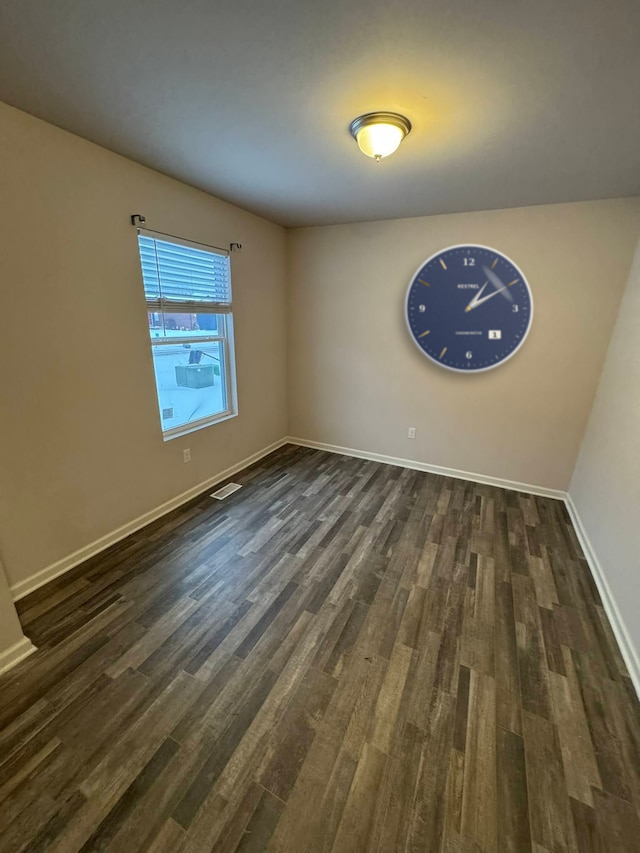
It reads **1:10**
